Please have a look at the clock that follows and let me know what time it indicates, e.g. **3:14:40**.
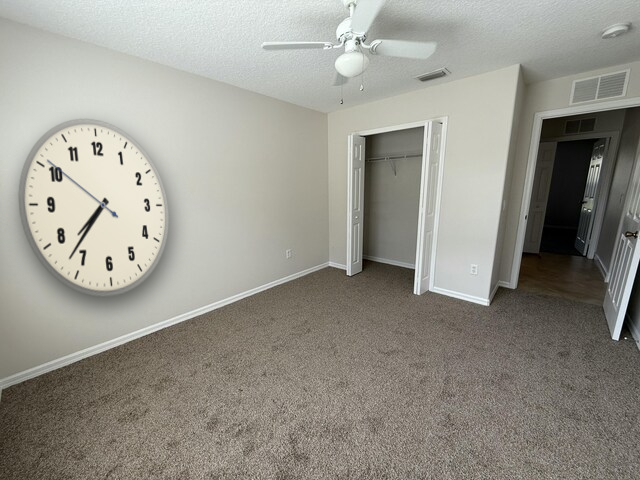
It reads **7:36:51**
